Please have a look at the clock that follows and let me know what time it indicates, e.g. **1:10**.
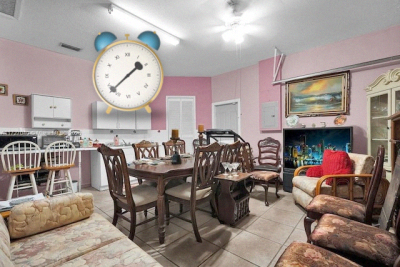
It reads **1:38**
